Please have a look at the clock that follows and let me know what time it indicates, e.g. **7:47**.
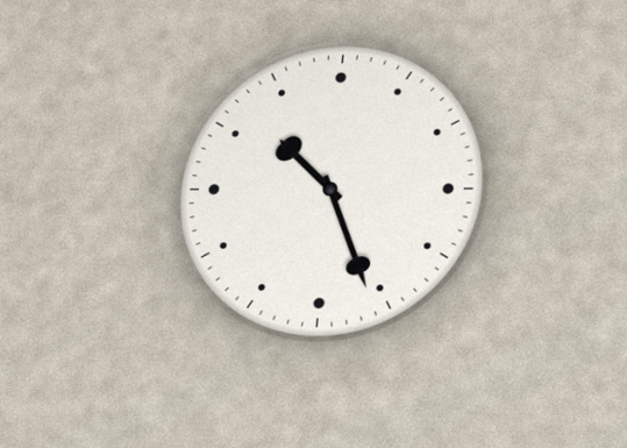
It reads **10:26**
